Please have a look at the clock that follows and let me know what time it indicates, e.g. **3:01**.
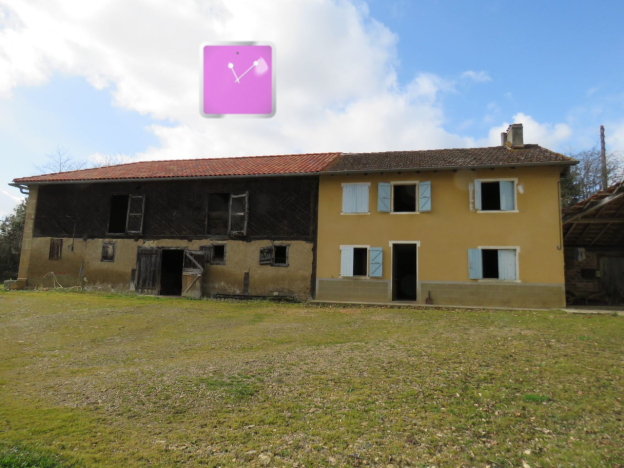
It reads **11:08**
